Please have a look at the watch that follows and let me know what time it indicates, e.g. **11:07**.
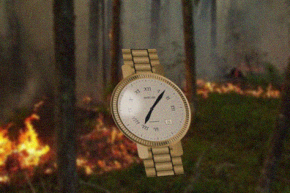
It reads **7:07**
